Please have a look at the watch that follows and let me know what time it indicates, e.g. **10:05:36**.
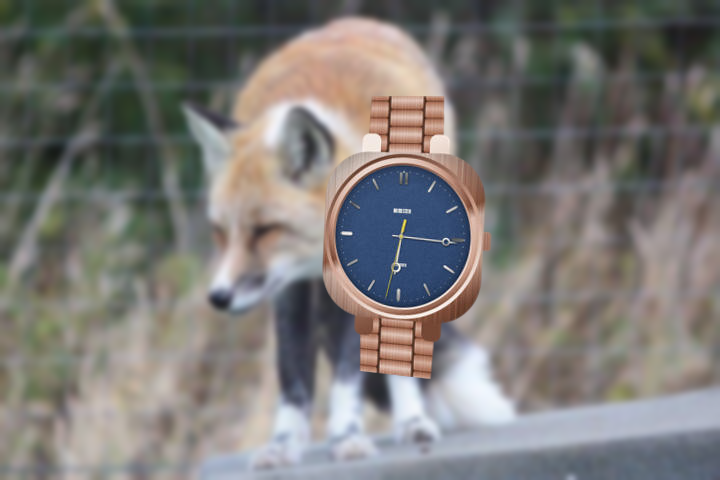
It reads **6:15:32**
